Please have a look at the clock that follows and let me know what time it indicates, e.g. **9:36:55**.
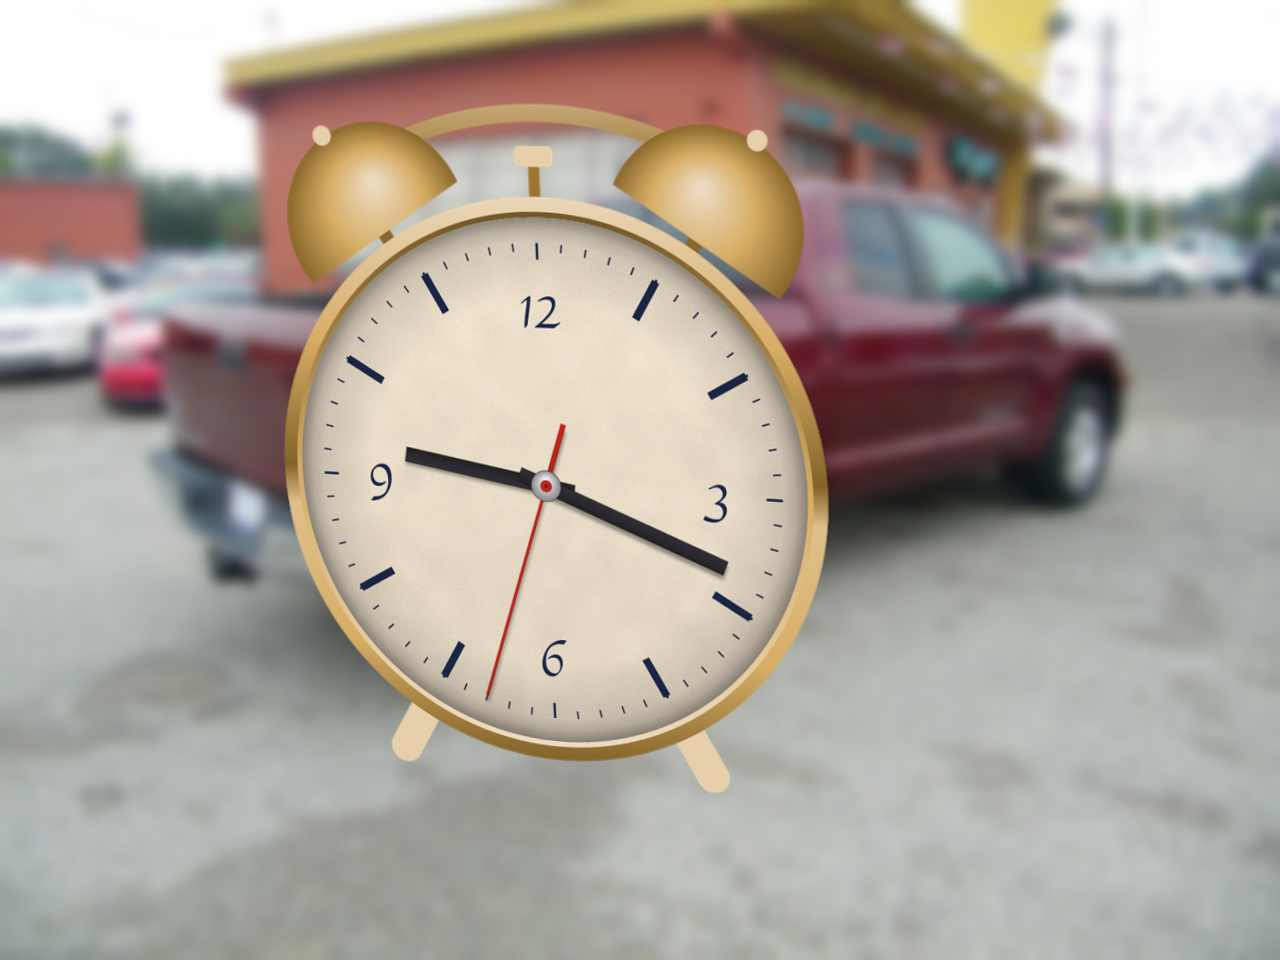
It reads **9:18:33**
